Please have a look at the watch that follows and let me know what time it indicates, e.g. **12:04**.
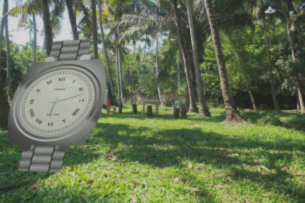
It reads **6:12**
